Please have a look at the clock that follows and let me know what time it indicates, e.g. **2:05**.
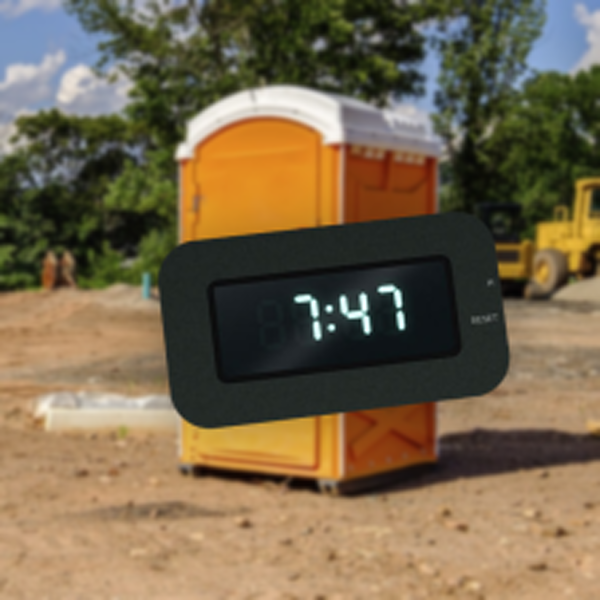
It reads **7:47**
